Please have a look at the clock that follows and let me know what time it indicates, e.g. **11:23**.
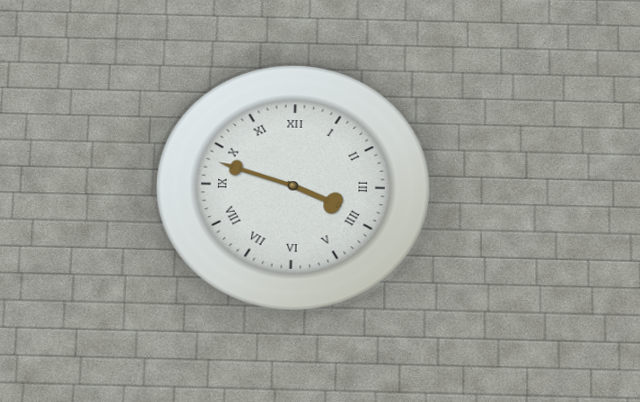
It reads **3:48**
